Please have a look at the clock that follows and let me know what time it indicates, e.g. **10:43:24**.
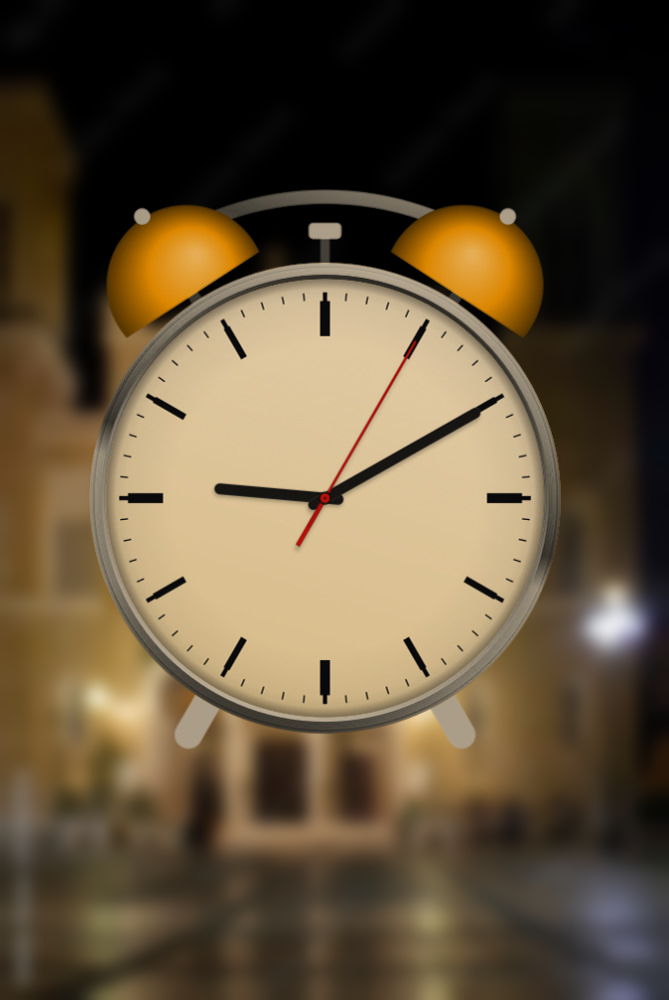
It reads **9:10:05**
